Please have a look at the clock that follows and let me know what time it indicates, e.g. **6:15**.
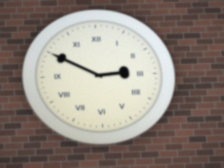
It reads **2:50**
